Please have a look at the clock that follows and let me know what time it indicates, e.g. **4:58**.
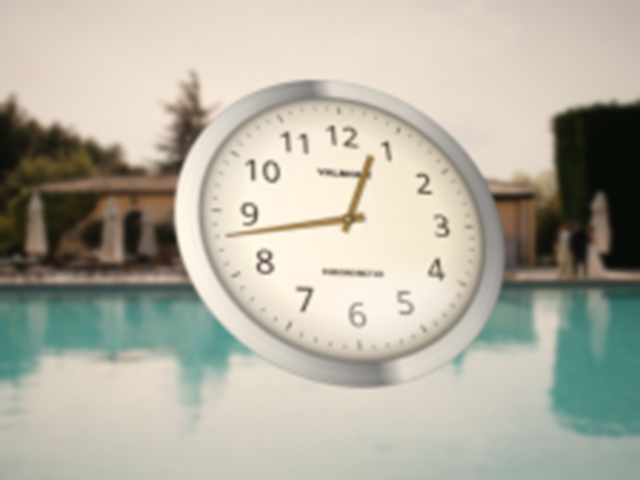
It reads **12:43**
